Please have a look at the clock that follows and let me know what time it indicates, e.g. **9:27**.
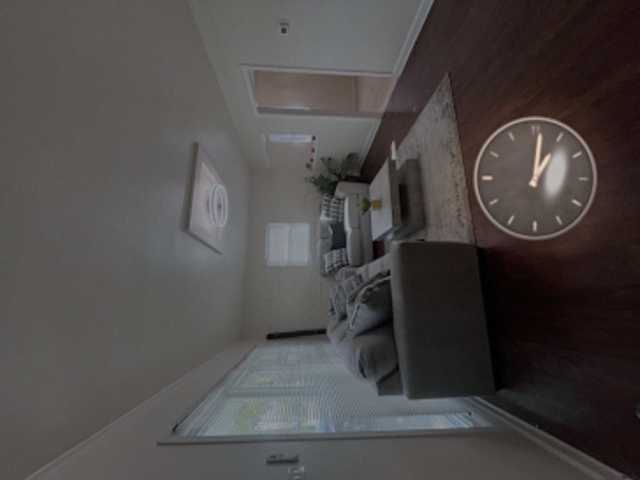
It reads **1:01**
